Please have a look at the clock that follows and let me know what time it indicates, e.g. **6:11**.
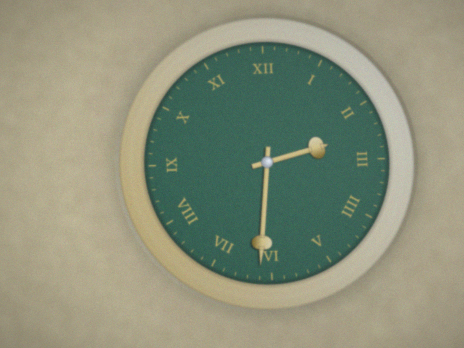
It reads **2:31**
